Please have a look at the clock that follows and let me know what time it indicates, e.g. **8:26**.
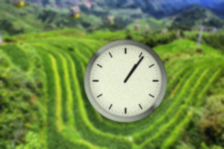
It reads **1:06**
